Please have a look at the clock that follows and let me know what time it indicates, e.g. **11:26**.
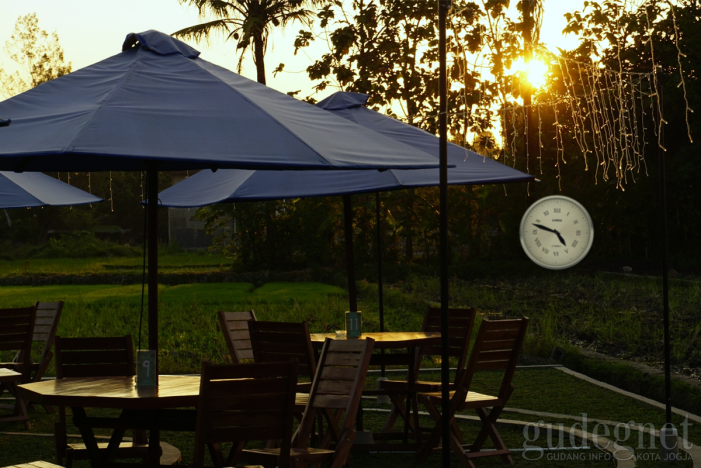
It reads **4:48**
